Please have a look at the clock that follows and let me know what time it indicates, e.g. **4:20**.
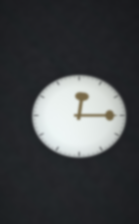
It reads **12:15**
